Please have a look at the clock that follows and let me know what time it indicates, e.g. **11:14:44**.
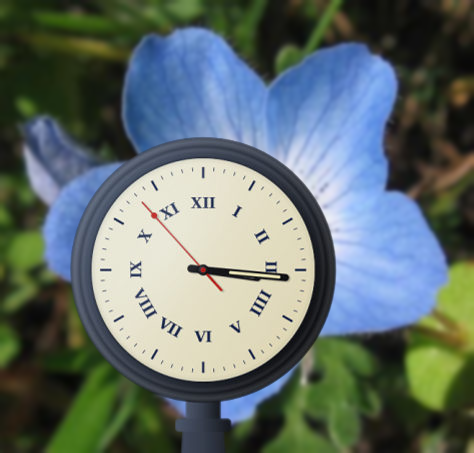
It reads **3:15:53**
